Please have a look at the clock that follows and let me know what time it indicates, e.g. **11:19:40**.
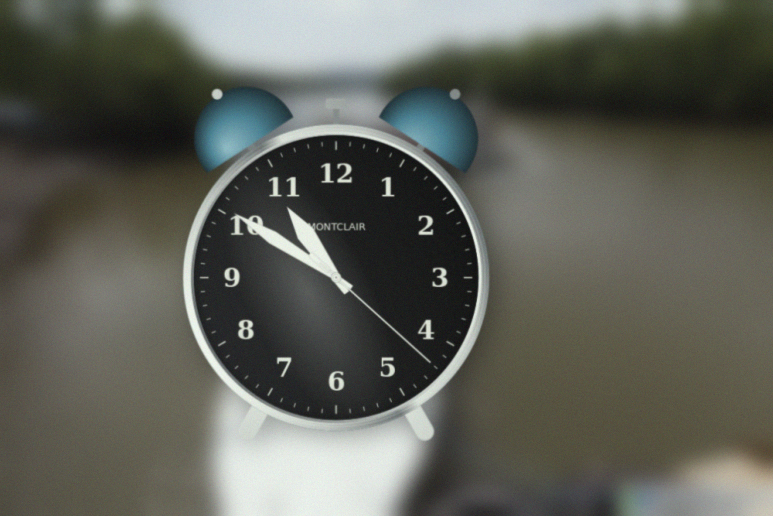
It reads **10:50:22**
